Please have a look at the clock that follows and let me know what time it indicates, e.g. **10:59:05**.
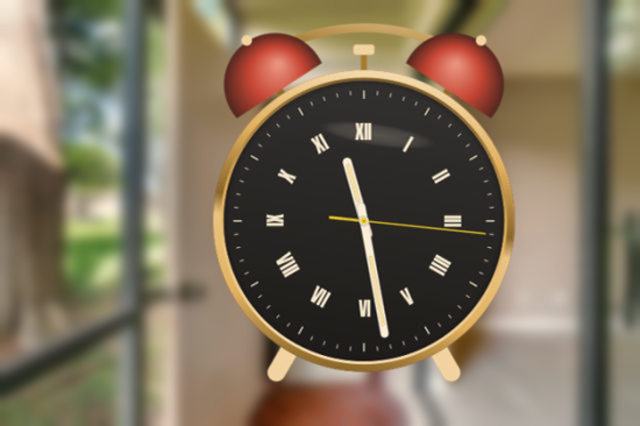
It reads **11:28:16**
